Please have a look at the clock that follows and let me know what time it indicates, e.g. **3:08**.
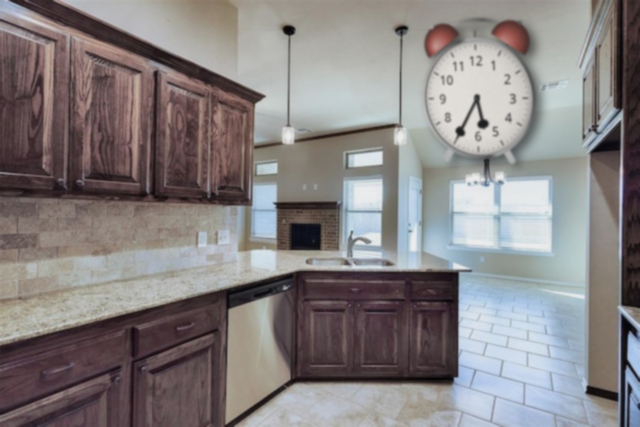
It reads **5:35**
